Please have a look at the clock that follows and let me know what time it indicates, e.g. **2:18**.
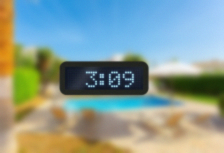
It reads **3:09**
